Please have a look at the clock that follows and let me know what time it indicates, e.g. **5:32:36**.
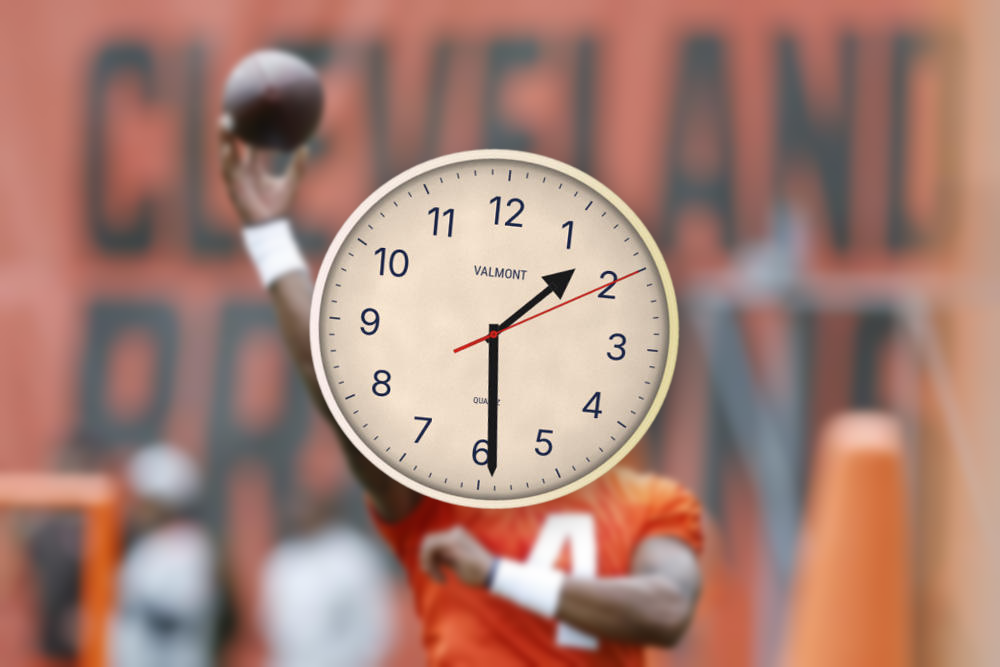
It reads **1:29:10**
